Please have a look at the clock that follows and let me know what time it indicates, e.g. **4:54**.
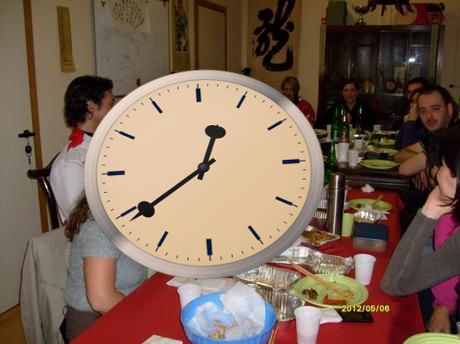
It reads **12:39**
